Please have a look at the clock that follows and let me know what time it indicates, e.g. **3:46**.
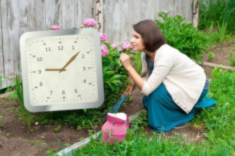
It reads **9:08**
